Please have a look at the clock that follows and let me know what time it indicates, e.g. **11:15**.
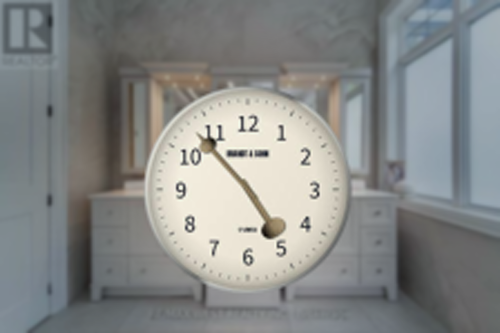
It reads **4:53**
